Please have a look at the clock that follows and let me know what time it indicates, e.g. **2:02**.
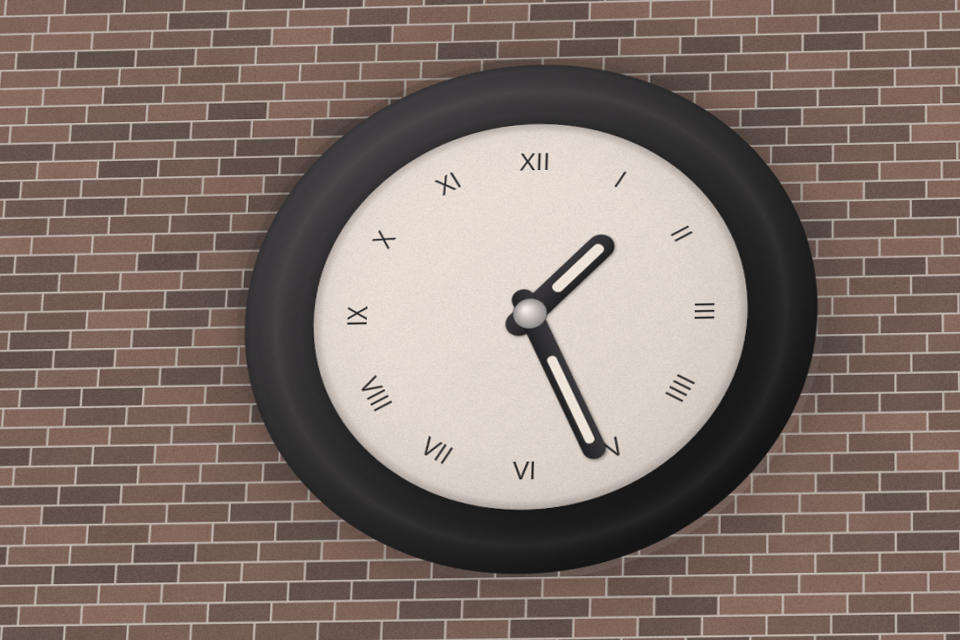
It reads **1:26**
